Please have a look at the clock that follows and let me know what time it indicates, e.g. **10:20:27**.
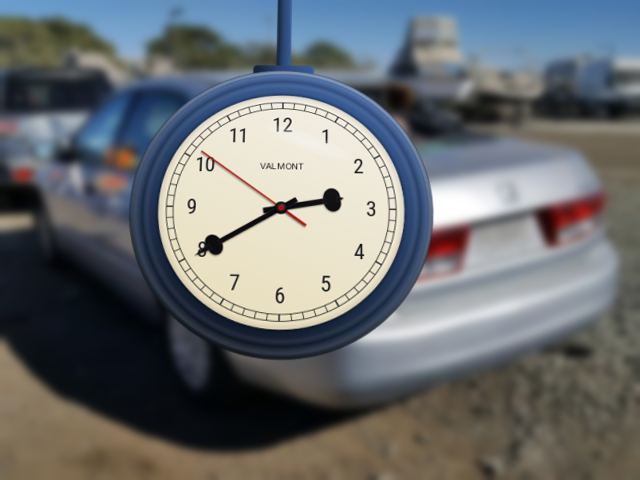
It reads **2:39:51**
